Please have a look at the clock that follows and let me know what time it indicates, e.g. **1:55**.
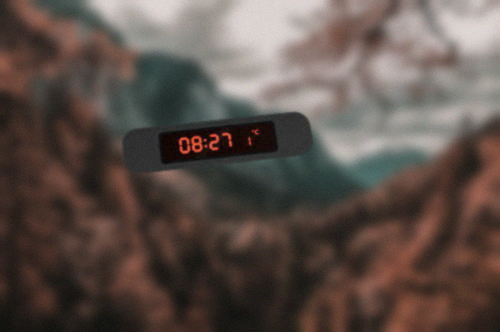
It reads **8:27**
